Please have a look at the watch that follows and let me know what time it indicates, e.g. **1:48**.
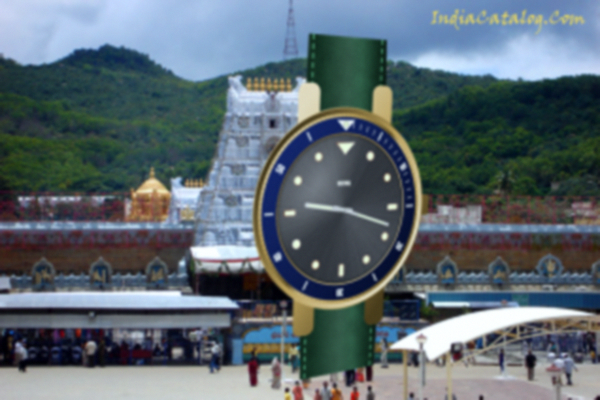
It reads **9:18**
